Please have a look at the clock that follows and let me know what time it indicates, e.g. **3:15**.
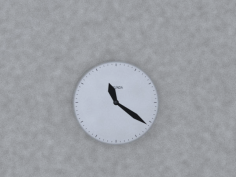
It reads **11:21**
